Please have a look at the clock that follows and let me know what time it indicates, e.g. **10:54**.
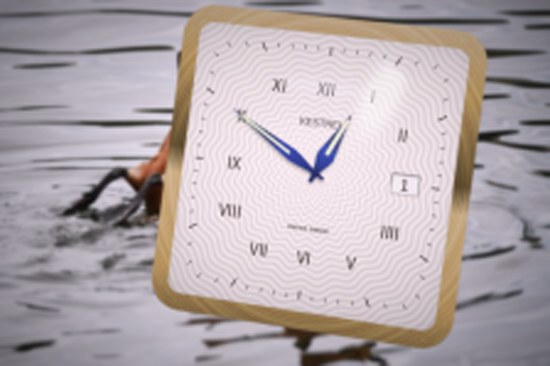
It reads **12:50**
